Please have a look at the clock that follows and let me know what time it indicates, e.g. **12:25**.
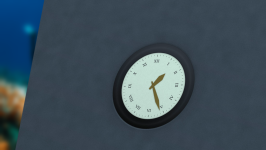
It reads **1:26**
